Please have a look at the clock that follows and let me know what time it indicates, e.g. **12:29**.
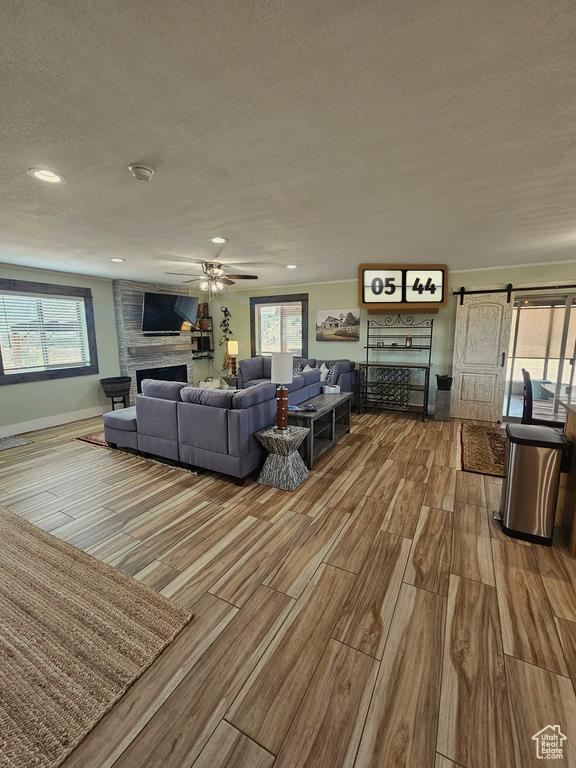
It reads **5:44**
